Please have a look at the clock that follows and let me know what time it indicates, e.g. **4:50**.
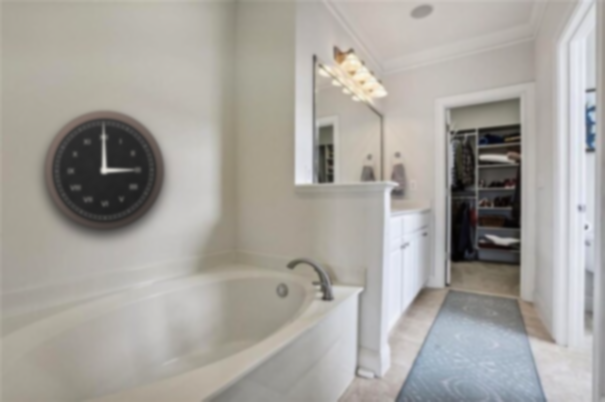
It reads **3:00**
